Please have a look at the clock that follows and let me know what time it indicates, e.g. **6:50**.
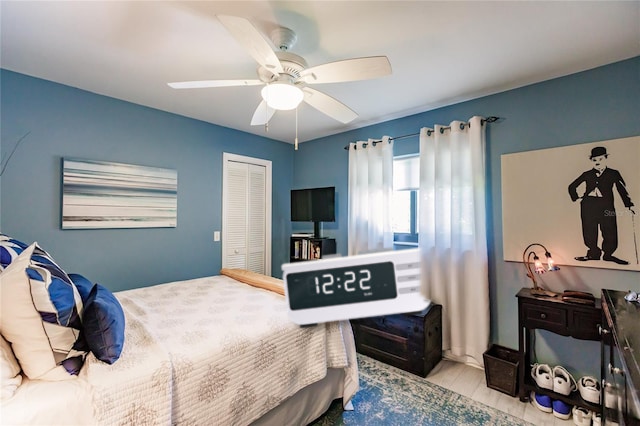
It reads **12:22**
